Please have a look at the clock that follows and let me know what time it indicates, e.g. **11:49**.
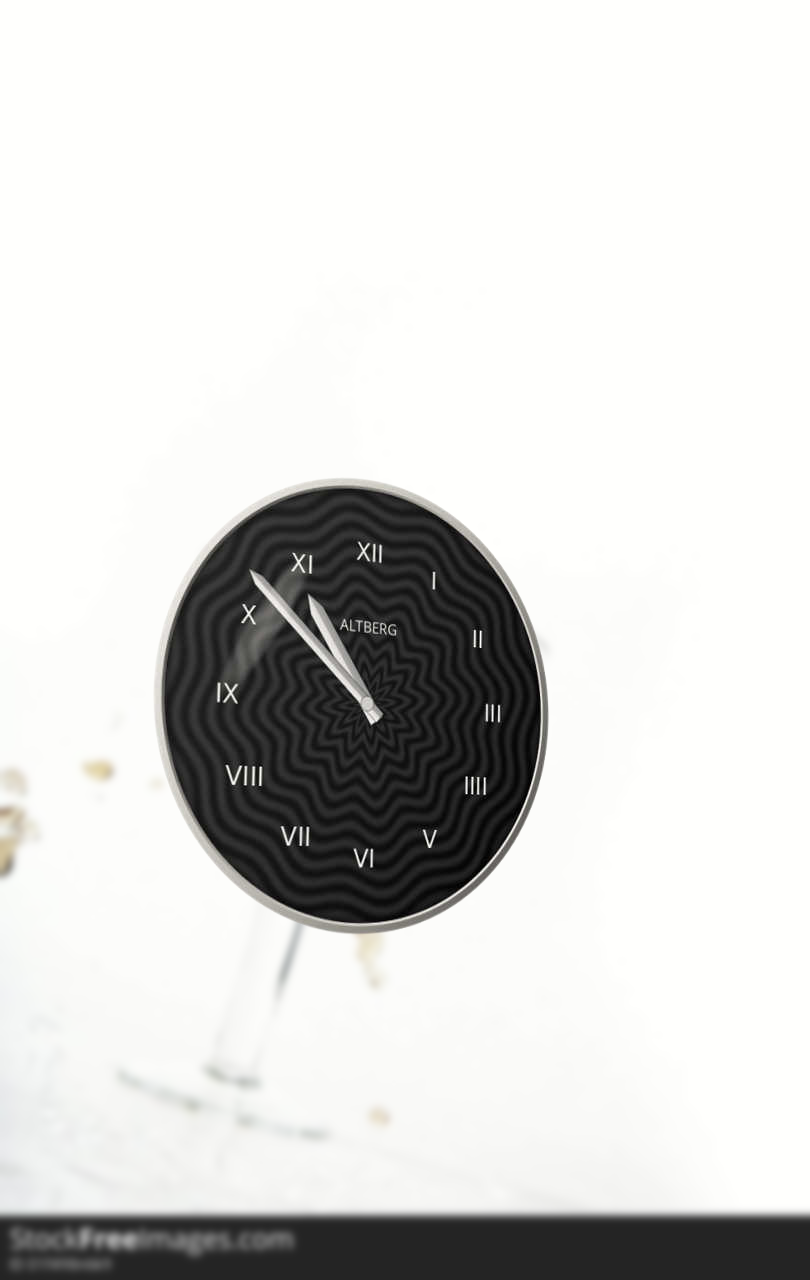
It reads **10:52**
